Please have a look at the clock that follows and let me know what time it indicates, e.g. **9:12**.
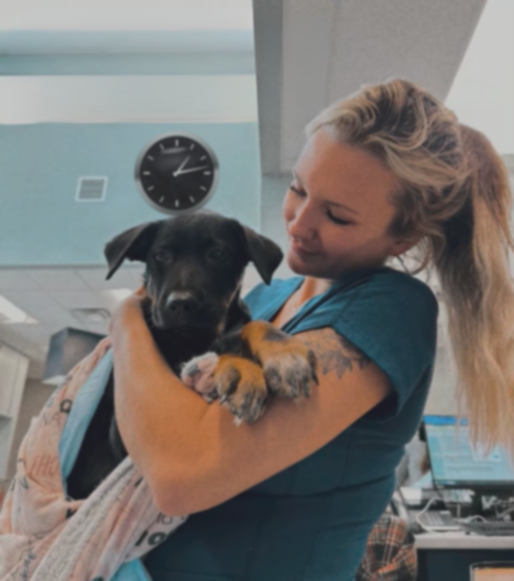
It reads **1:13**
